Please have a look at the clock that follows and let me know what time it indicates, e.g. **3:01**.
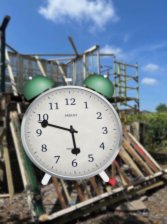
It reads **5:48**
